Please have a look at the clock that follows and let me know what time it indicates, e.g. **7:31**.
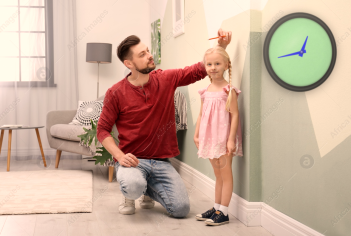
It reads **12:43**
